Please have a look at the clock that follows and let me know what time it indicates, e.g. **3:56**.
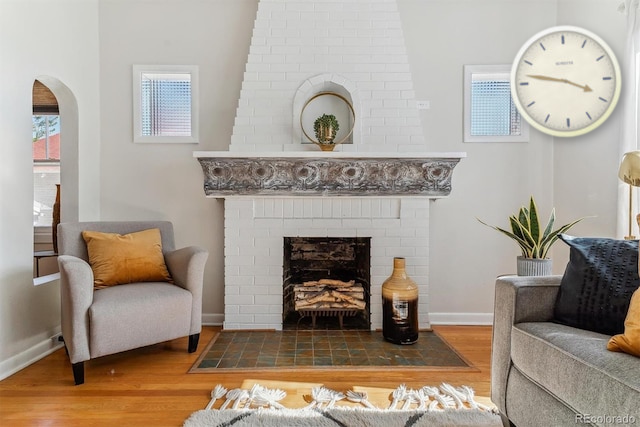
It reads **3:47**
